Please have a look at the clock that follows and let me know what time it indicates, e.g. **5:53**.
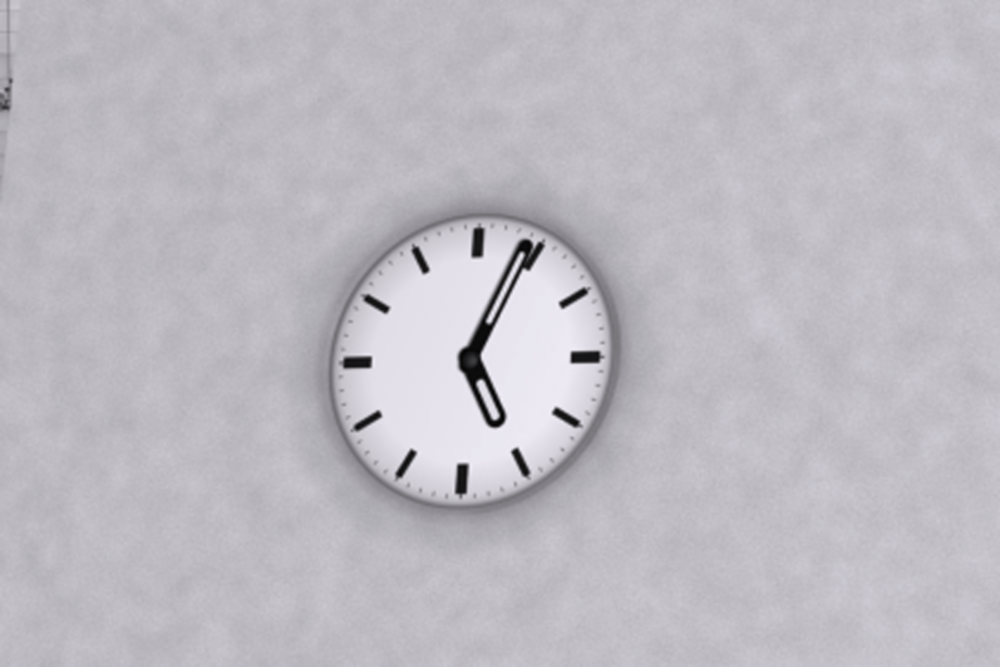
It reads **5:04**
